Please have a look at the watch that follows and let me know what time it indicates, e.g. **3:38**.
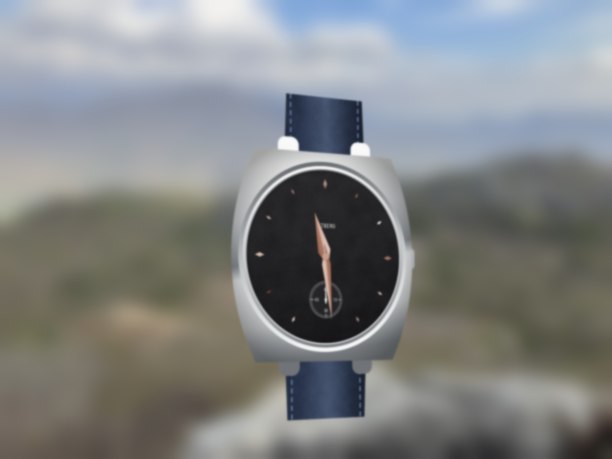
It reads **11:29**
